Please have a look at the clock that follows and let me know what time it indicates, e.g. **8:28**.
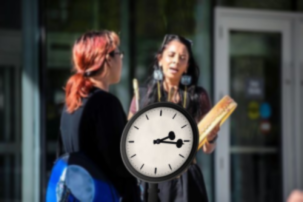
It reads **2:16**
